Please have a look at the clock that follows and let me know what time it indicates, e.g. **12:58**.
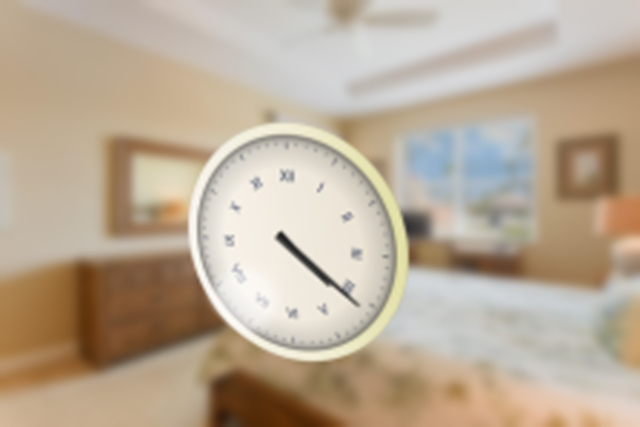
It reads **4:21**
